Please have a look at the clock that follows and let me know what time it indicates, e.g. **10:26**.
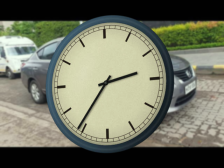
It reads **2:36**
